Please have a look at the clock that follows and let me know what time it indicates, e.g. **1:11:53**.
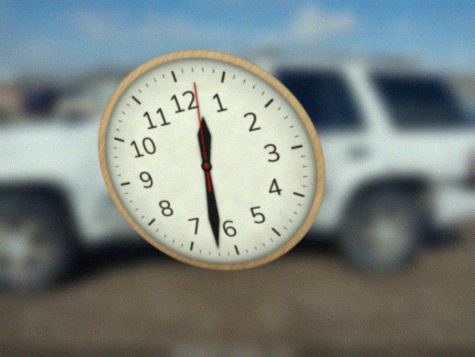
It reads **12:32:02**
